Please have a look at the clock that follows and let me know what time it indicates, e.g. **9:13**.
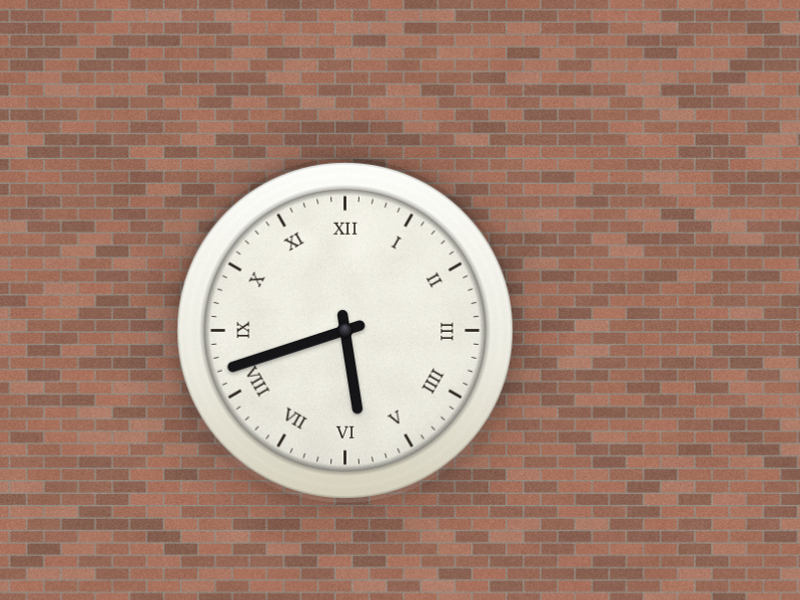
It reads **5:42**
